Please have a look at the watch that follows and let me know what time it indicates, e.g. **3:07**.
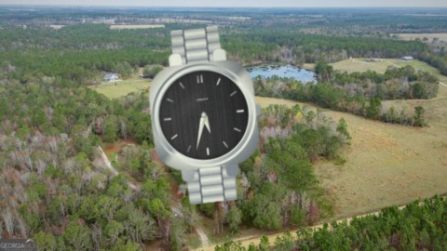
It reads **5:33**
